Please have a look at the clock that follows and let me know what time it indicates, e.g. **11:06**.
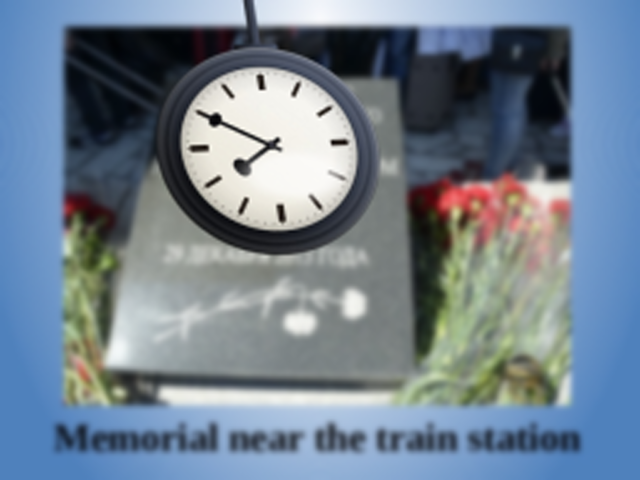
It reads **7:50**
